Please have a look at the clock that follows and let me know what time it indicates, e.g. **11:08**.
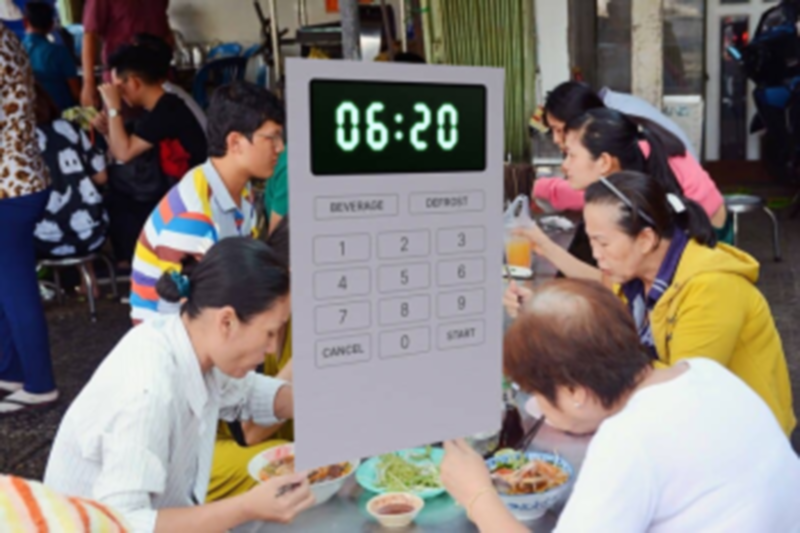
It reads **6:20**
